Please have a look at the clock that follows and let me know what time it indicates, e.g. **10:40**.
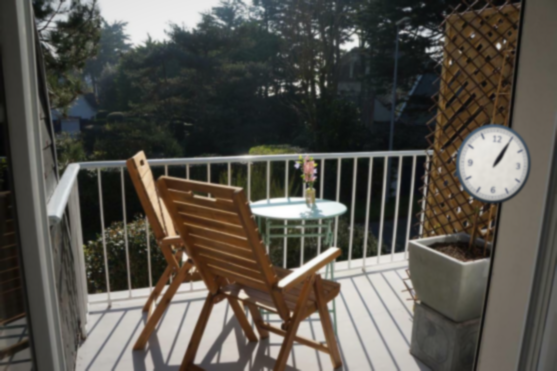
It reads **1:05**
